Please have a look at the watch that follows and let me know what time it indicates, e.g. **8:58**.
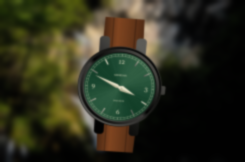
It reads **3:49**
